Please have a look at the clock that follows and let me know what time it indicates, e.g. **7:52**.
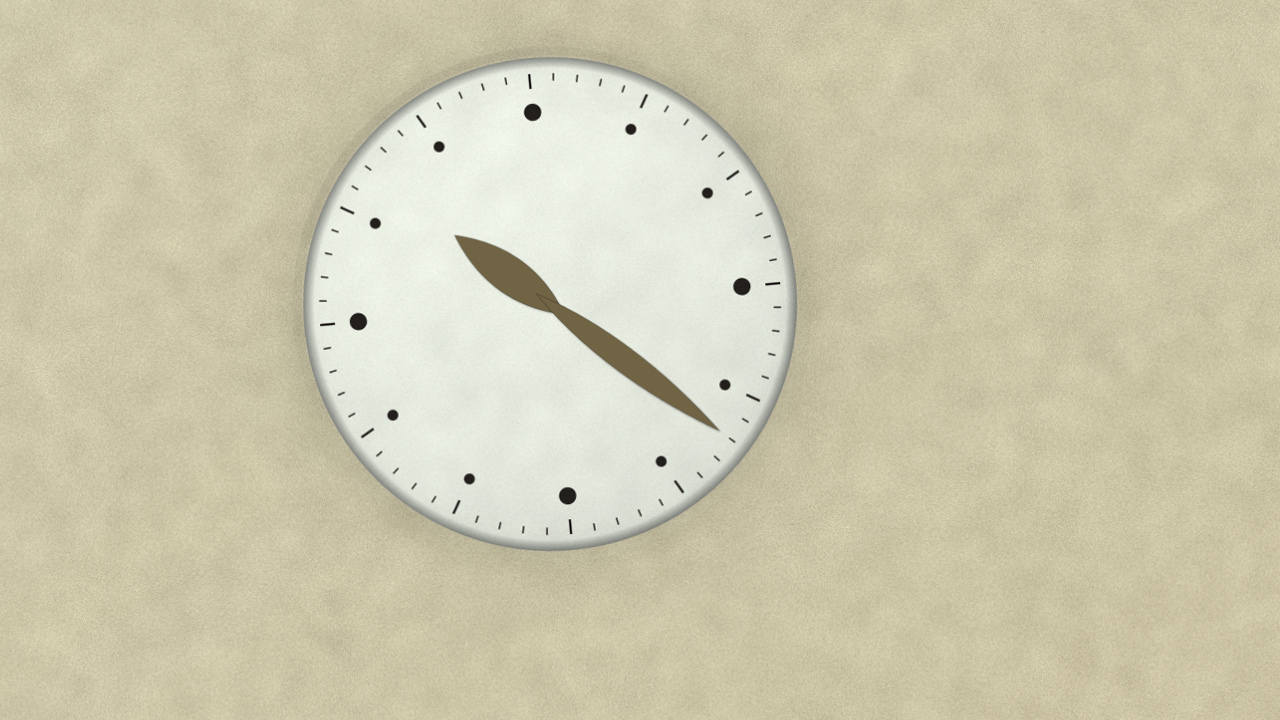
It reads **10:22**
